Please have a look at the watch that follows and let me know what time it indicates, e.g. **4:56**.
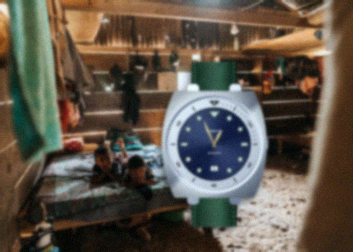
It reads **12:56**
